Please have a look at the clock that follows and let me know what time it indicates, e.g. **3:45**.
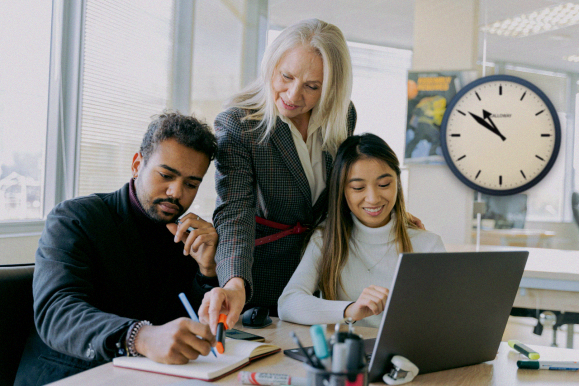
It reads **10:51**
